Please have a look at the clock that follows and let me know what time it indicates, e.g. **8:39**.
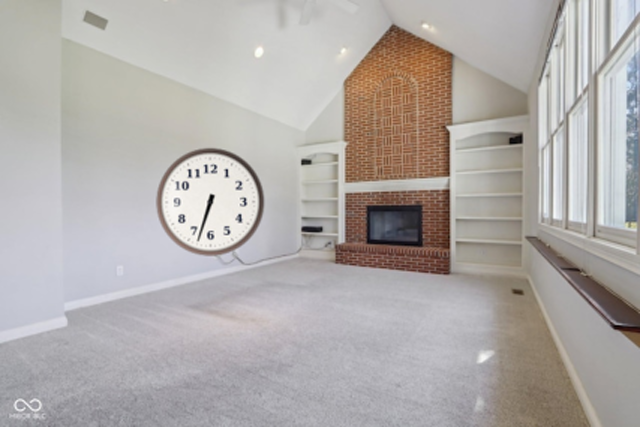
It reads **6:33**
